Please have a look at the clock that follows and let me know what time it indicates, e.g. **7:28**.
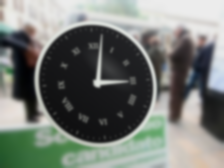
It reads **3:02**
